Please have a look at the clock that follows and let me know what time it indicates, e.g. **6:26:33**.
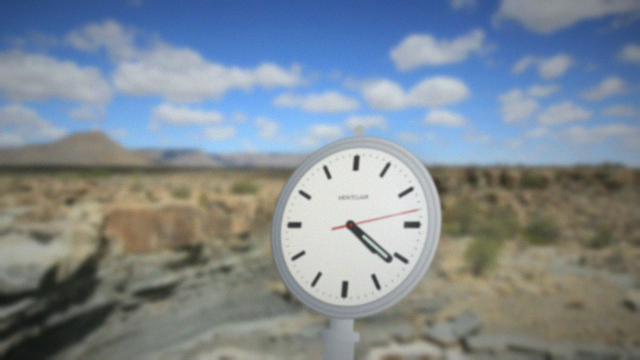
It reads **4:21:13**
